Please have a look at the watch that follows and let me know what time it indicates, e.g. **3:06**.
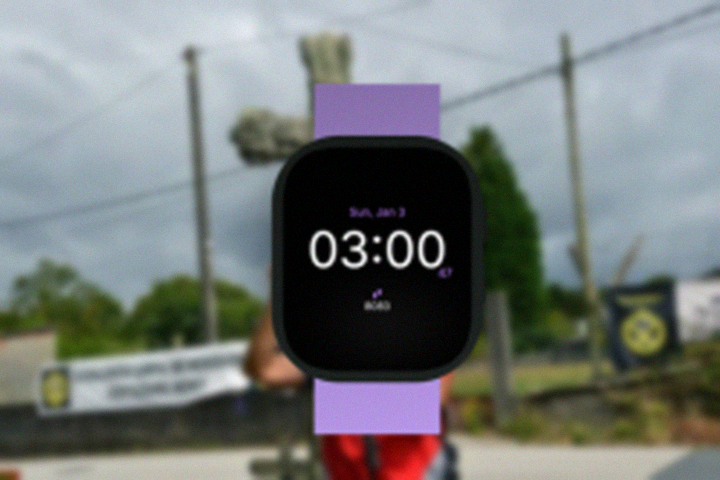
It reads **3:00**
